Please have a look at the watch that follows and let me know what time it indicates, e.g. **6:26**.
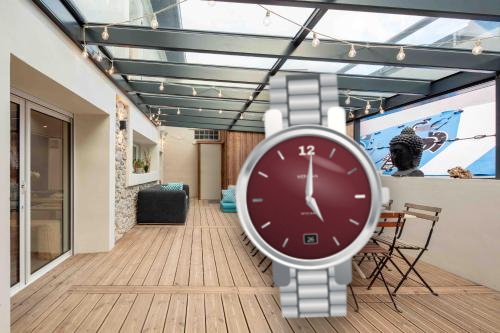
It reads **5:01**
